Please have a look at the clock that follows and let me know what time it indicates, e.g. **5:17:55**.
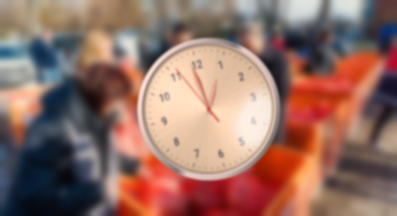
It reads **12:58:56**
